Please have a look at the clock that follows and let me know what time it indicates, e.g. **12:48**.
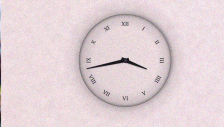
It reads **3:43**
